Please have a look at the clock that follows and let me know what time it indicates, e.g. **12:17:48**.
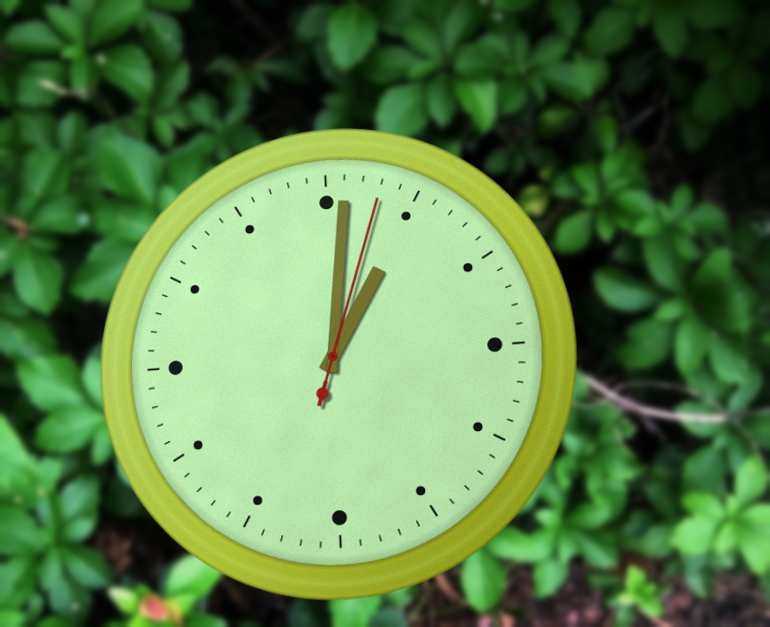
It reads **1:01:03**
